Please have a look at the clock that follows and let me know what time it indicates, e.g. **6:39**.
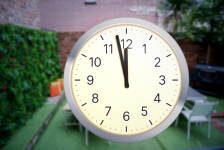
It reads **11:58**
